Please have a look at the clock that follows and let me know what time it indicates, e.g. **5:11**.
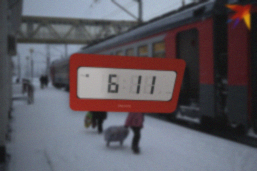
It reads **6:11**
